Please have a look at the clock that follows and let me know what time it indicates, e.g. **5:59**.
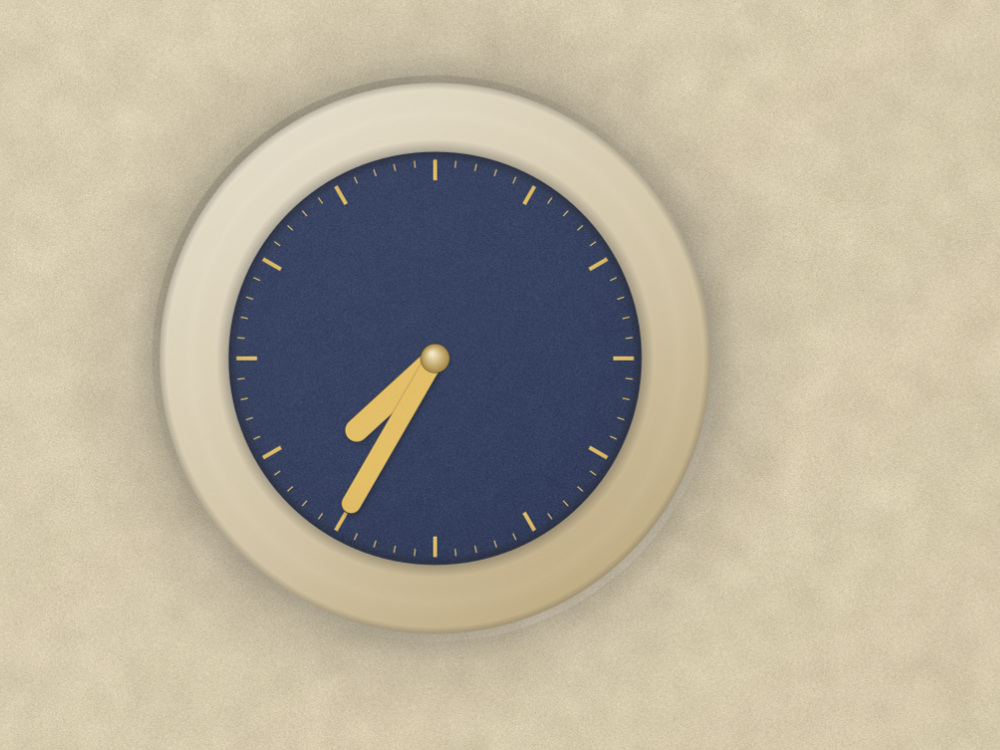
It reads **7:35**
